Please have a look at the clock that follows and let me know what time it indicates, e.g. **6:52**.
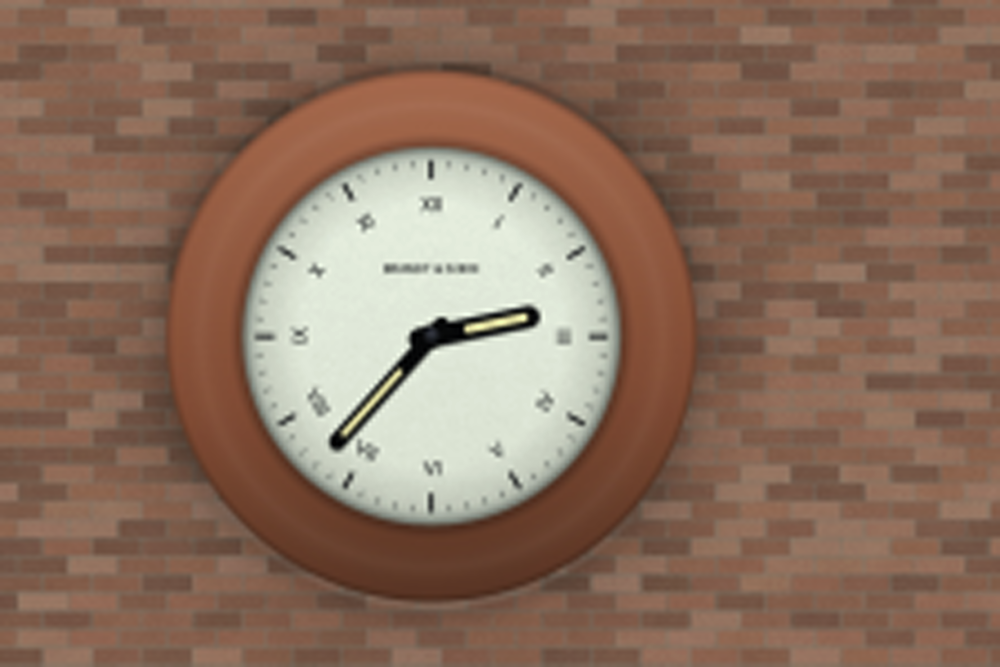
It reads **2:37**
